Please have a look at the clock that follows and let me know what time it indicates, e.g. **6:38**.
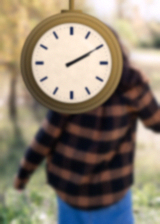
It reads **2:10**
